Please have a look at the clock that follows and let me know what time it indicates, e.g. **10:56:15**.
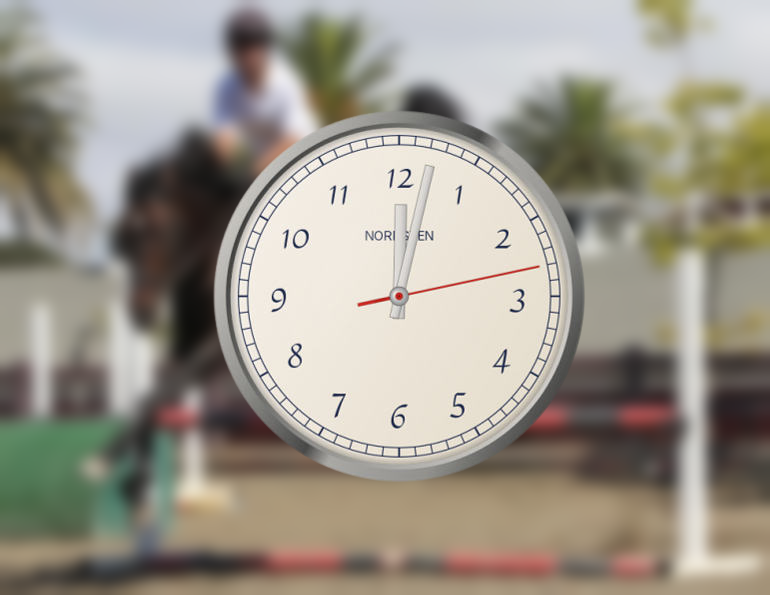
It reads **12:02:13**
